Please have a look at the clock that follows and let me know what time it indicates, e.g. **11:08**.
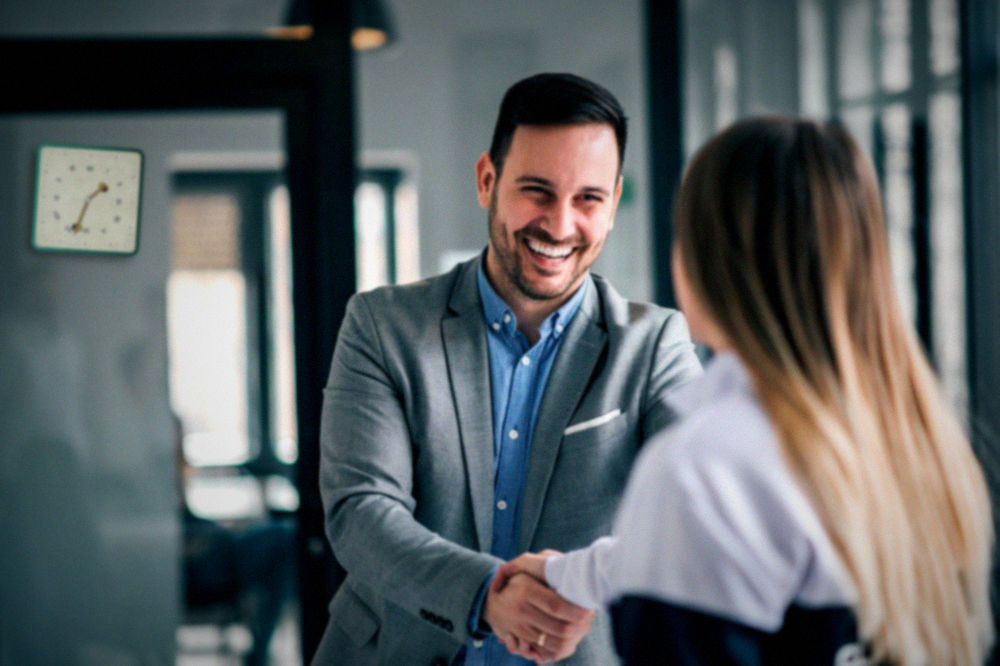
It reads **1:33**
